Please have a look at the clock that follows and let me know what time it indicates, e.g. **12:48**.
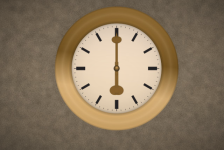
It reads **6:00**
